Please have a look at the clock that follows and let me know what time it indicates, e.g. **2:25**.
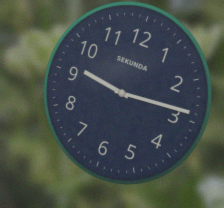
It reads **9:14**
